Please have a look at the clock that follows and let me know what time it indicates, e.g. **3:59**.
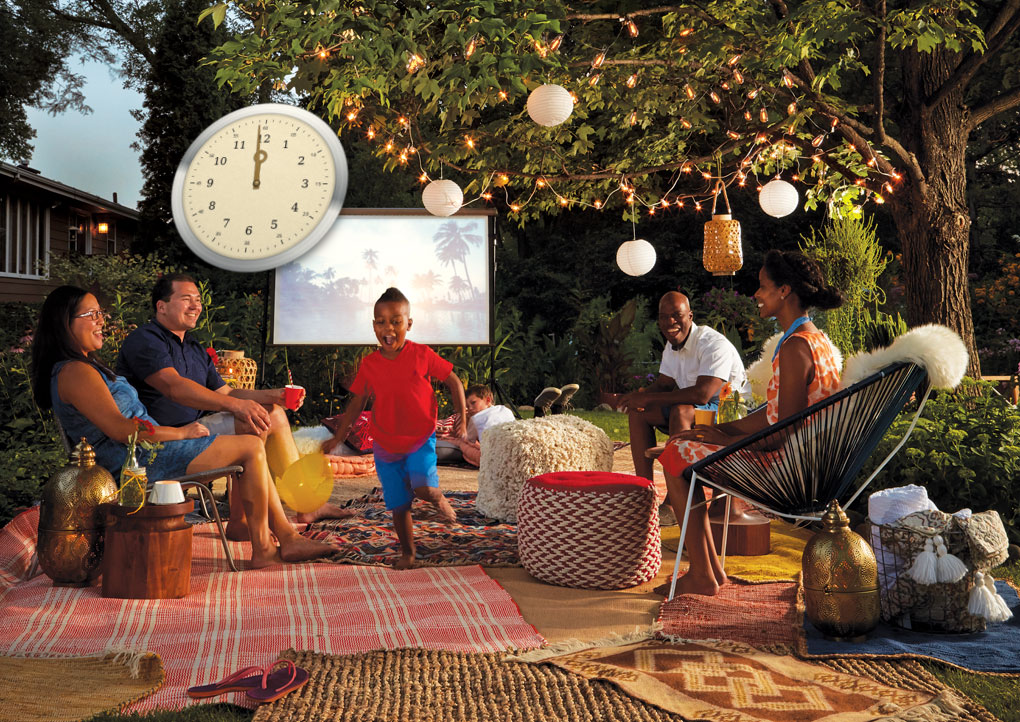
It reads **11:59**
